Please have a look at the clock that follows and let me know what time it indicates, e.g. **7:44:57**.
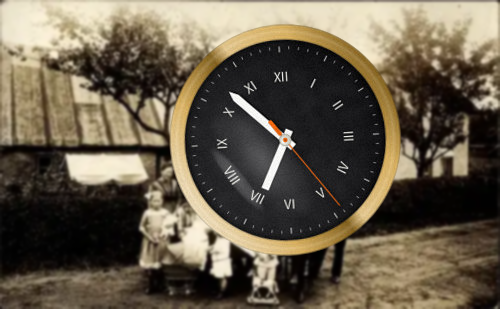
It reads **6:52:24**
